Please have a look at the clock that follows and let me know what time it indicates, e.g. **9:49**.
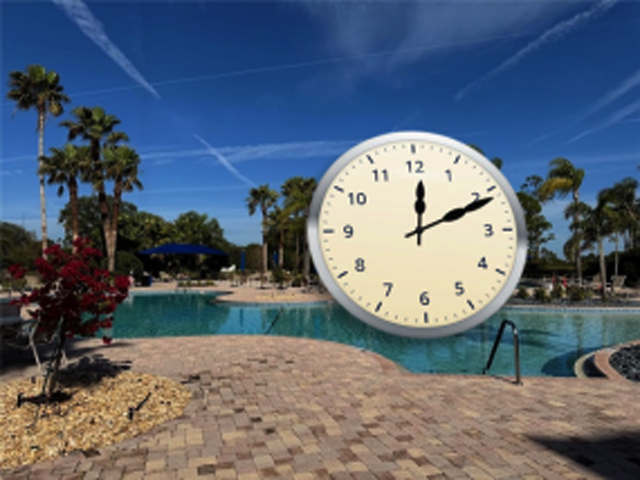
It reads **12:11**
